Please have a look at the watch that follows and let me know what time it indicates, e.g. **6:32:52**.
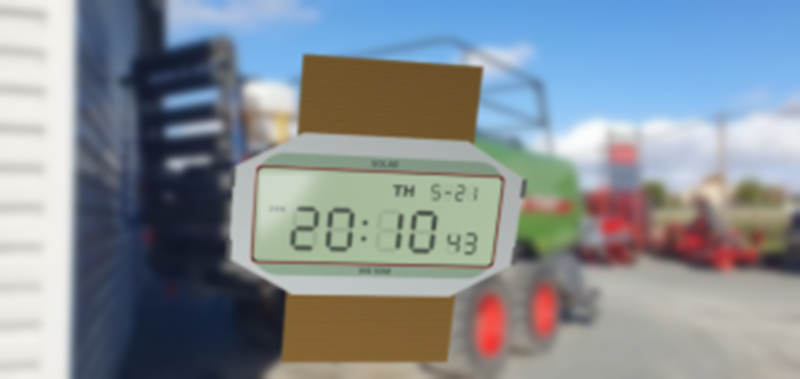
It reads **20:10:43**
